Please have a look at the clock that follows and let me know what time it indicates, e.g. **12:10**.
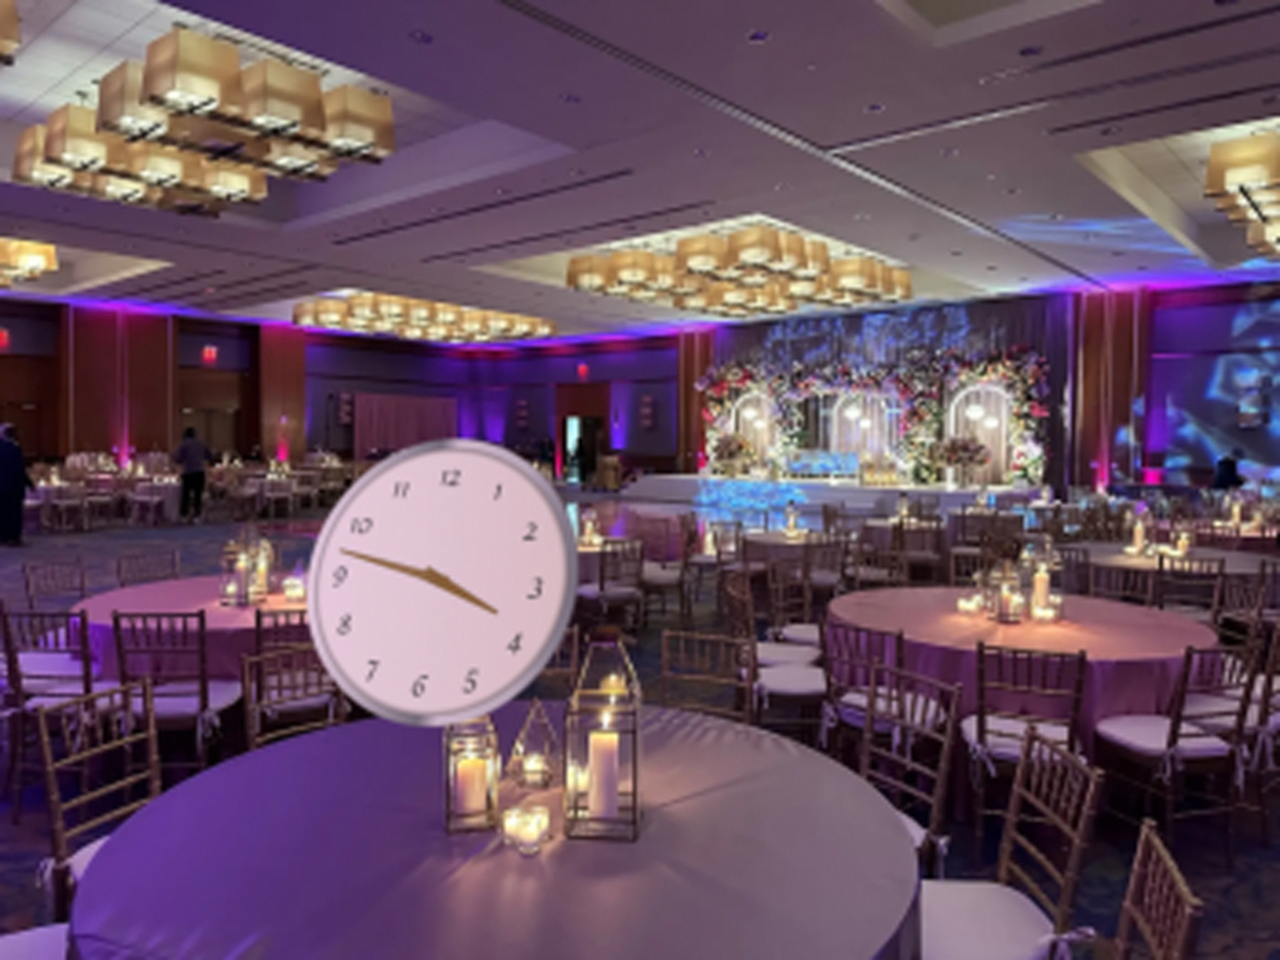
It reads **3:47**
